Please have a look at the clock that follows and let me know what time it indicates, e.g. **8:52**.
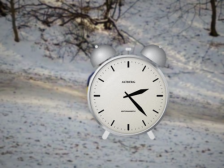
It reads **2:23**
